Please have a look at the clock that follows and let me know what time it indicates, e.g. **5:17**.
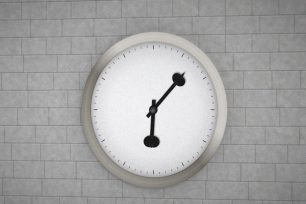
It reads **6:07**
